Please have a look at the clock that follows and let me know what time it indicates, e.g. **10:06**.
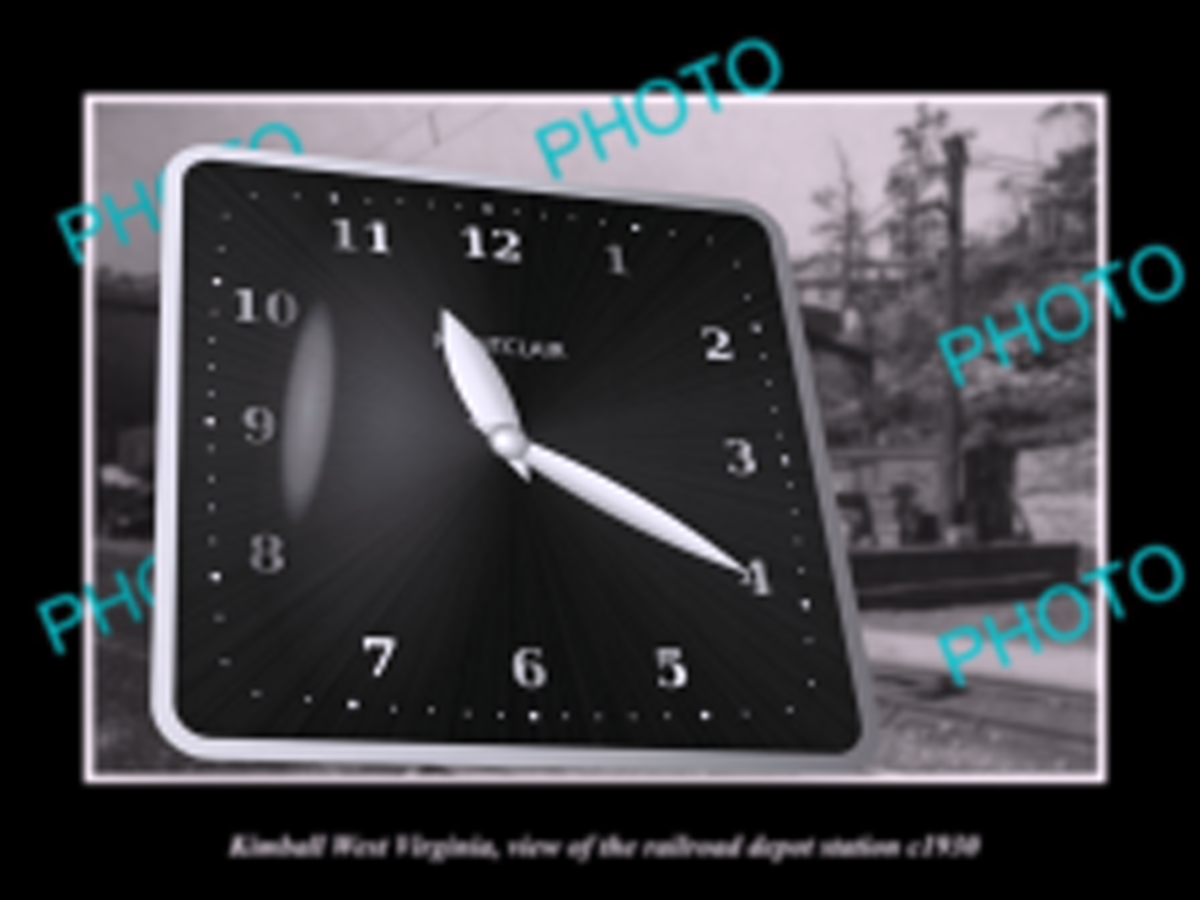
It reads **11:20**
